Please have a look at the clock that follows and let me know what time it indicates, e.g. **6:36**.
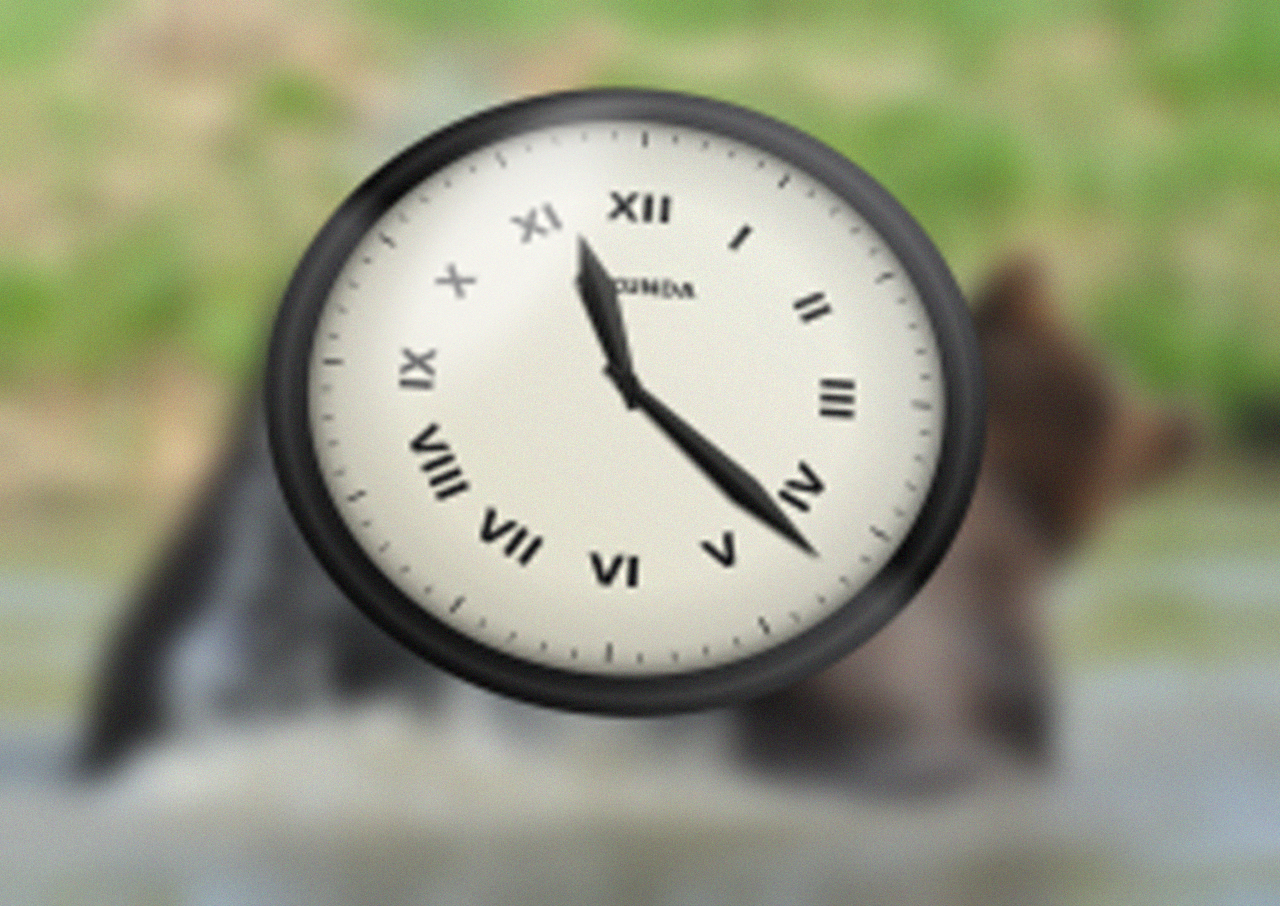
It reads **11:22**
